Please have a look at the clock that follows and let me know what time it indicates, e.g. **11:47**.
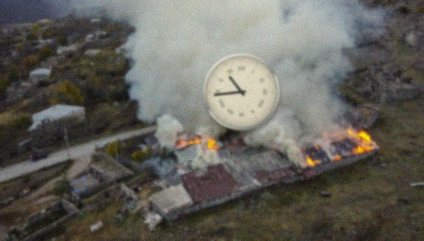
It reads **10:44**
